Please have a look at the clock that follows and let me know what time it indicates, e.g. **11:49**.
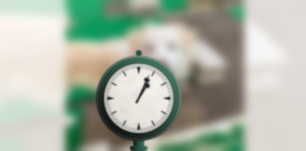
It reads **1:04**
